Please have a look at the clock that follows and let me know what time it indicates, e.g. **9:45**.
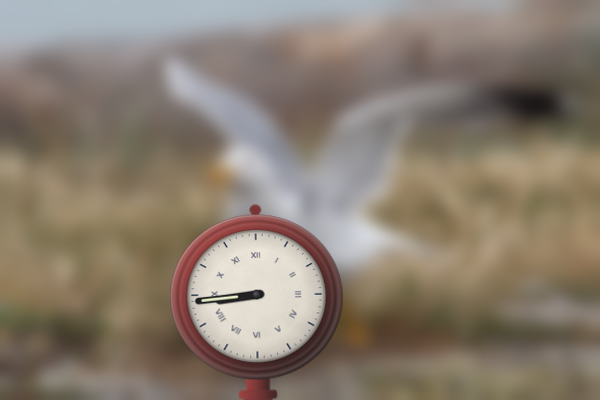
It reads **8:44**
